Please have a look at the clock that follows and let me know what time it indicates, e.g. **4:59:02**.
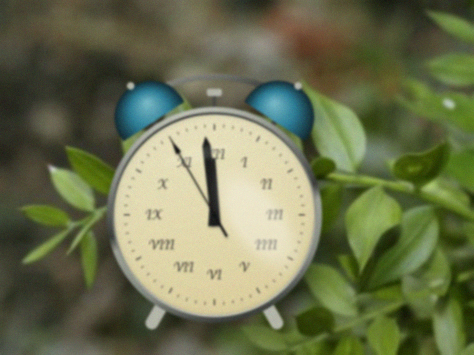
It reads **11:58:55**
